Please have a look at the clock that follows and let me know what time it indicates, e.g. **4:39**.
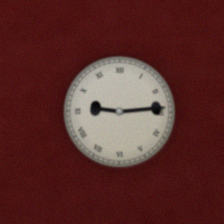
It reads **9:14**
